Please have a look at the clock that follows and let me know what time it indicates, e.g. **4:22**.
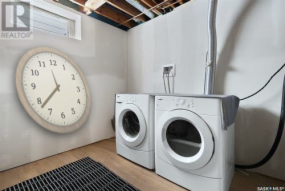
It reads **11:38**
